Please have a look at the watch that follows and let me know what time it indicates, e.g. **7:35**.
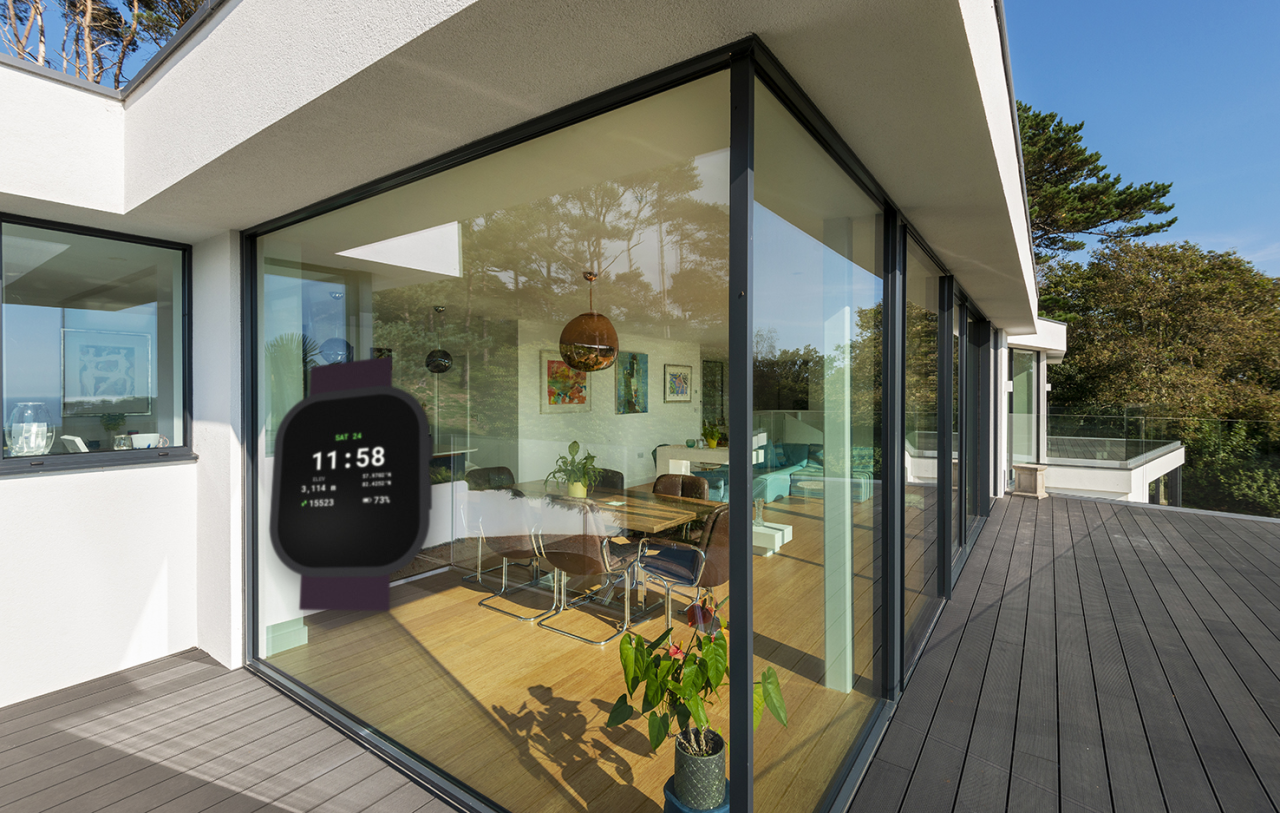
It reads **11:58**
